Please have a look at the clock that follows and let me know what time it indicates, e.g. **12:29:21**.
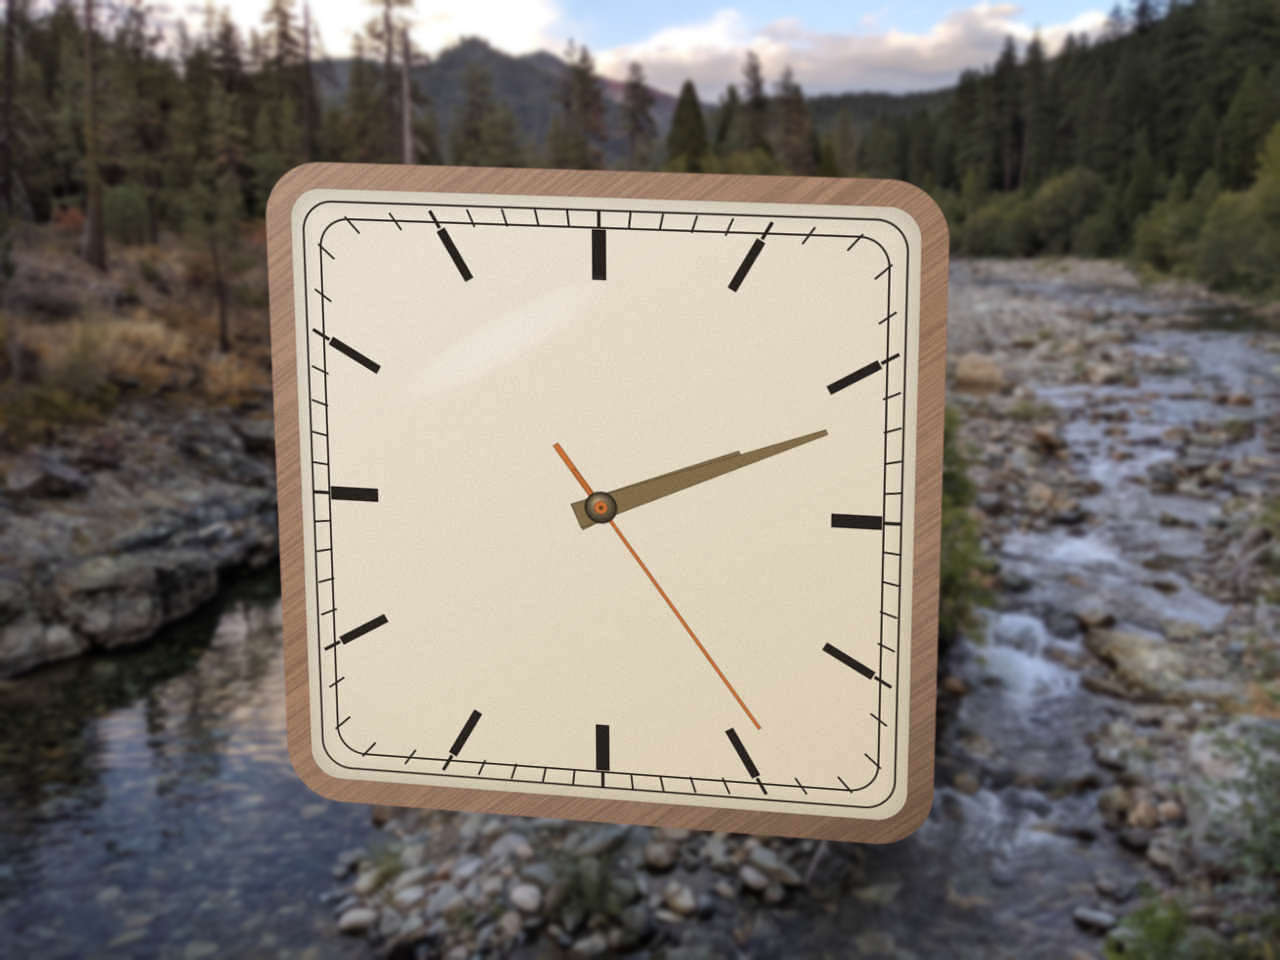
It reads **2:11:24**
